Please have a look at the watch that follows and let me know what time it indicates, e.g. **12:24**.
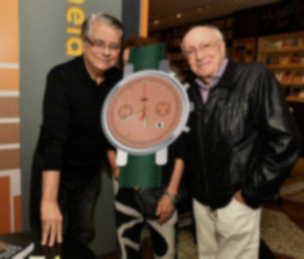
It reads **5:41**
